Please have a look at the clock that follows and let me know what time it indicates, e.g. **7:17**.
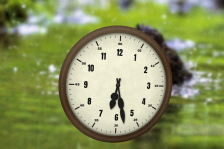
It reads **6:28**
